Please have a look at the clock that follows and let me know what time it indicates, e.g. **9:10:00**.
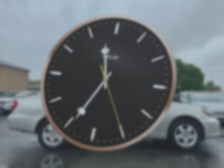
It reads **11:34:25**
